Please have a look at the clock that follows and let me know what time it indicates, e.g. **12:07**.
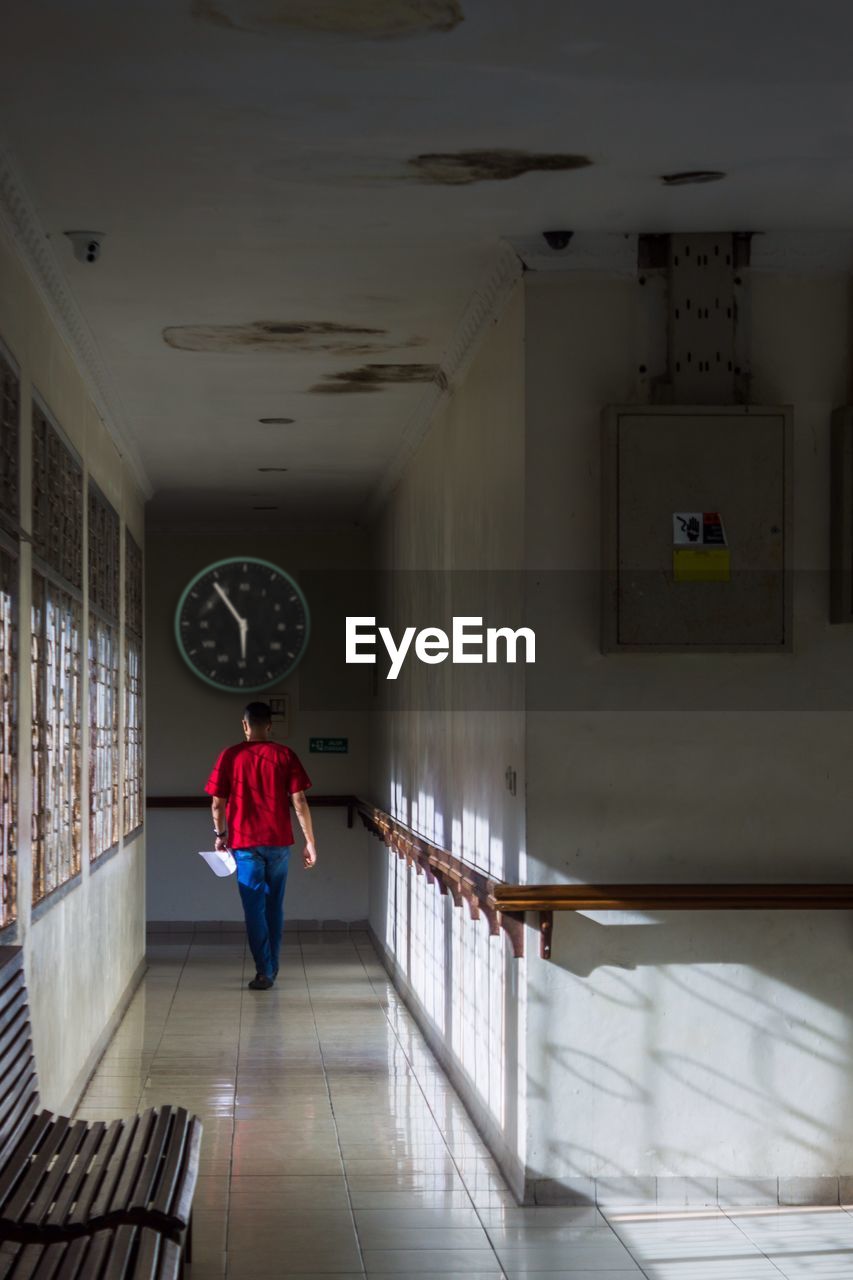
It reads **5:54**
